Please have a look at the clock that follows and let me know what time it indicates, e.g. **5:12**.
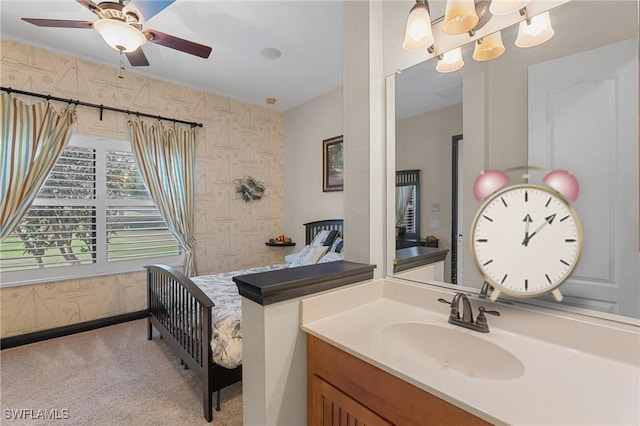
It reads **12:08**
